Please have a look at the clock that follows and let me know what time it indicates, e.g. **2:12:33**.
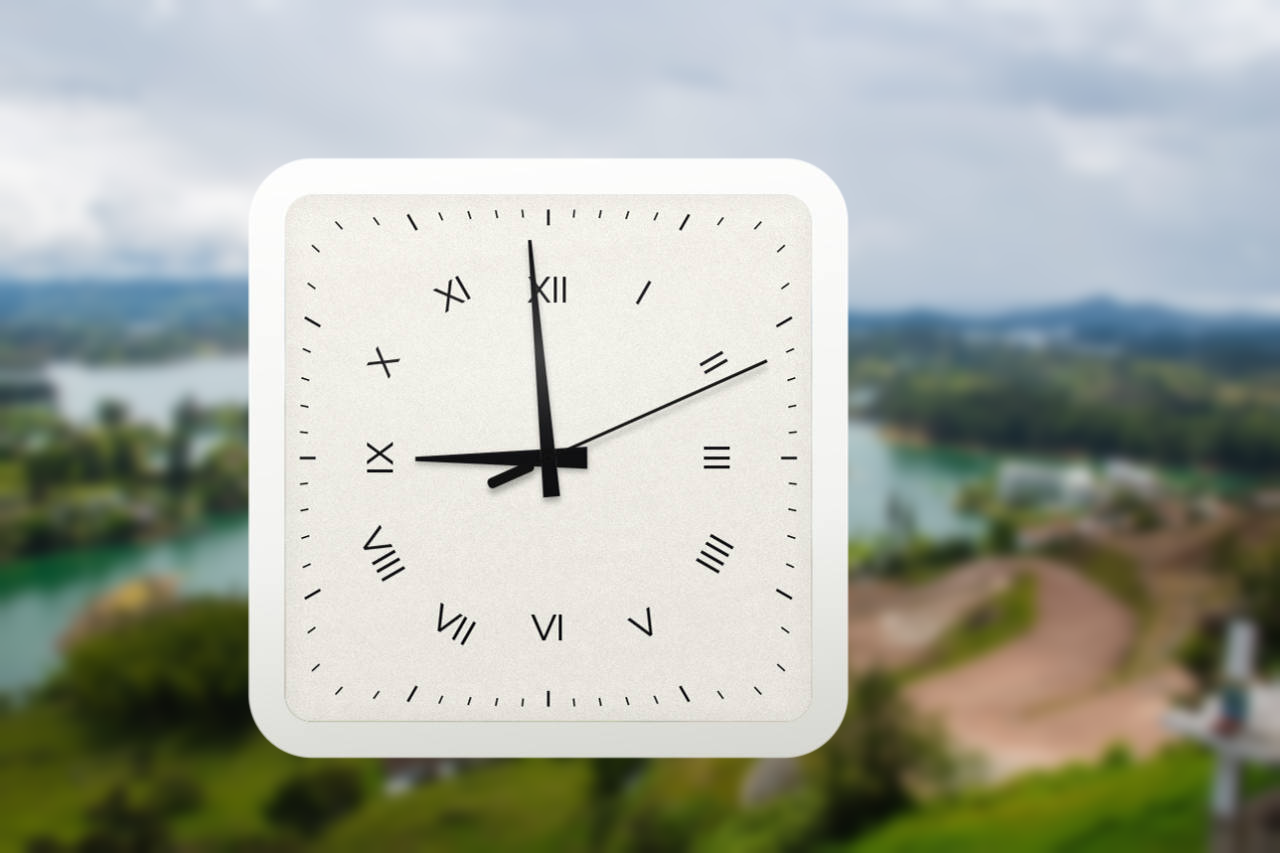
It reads **8:59:11**
